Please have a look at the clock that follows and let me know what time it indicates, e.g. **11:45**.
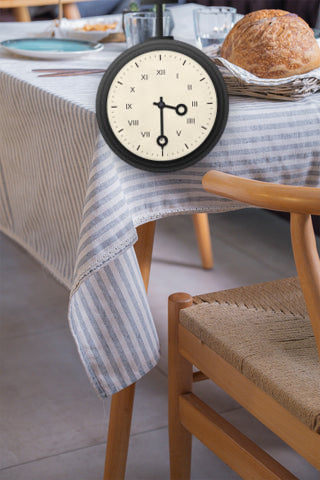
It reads **3:30**
